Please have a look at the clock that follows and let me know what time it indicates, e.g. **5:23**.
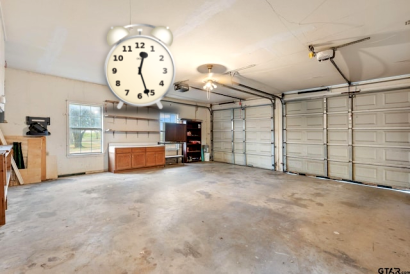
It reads **12:27**
